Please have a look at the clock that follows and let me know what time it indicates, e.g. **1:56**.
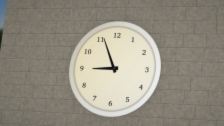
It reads **8:56**
